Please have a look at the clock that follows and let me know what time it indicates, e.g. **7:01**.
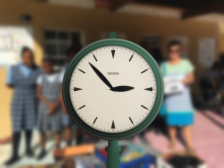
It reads **2:53**
